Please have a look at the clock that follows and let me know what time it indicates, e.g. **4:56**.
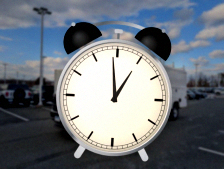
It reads **12:59**
